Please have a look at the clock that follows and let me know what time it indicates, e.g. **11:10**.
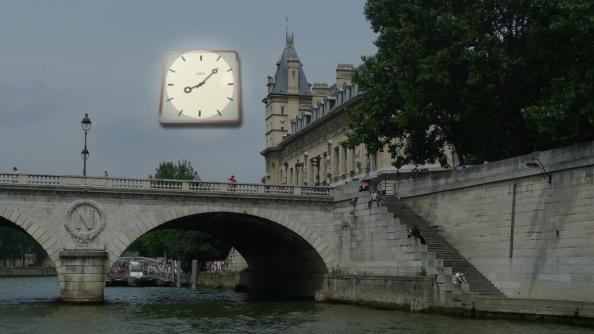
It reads **8:07**
